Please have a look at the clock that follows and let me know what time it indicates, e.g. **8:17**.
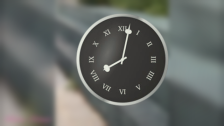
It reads **8:02**
